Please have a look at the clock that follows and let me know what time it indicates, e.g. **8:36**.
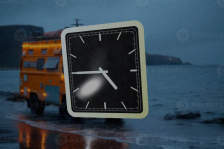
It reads **4:45**
